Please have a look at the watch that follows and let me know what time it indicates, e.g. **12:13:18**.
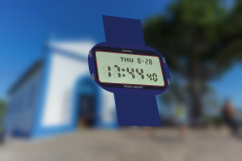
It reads **17:44:40**
